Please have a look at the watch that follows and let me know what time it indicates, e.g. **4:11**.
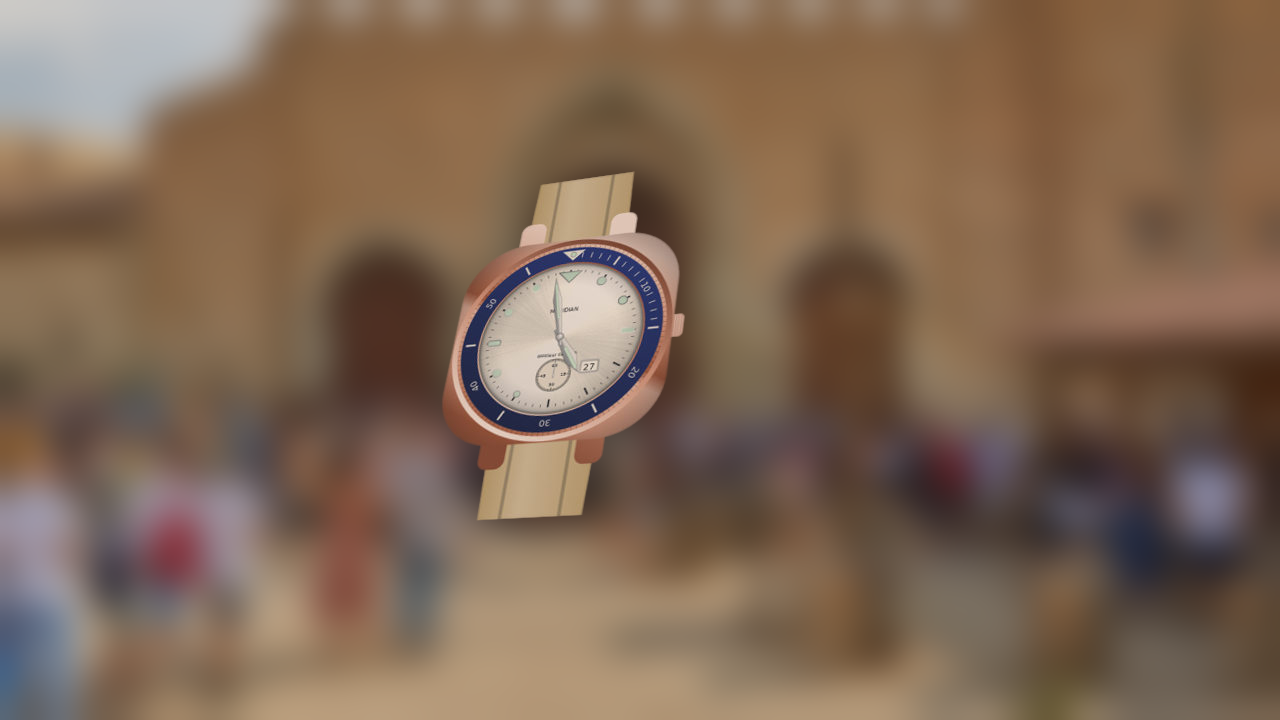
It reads **4:58**
